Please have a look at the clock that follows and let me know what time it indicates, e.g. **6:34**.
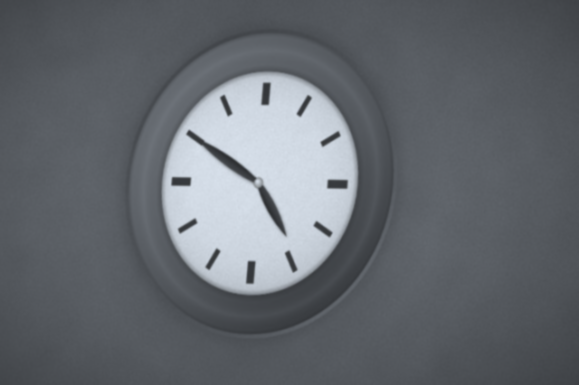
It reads **4:50**
